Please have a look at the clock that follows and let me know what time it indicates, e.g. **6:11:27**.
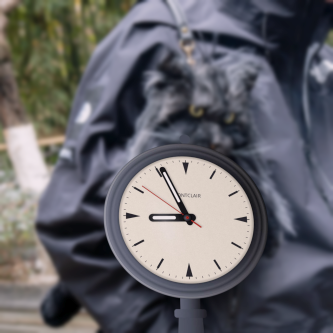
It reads **8:55:51**
